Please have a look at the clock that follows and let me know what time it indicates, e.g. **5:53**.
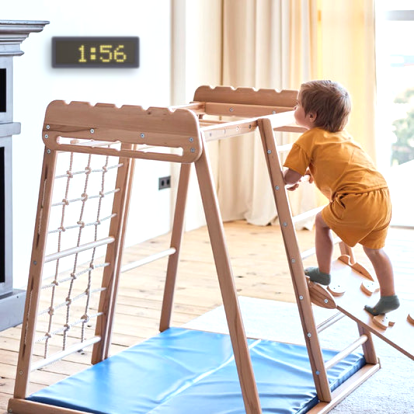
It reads **1:56**
